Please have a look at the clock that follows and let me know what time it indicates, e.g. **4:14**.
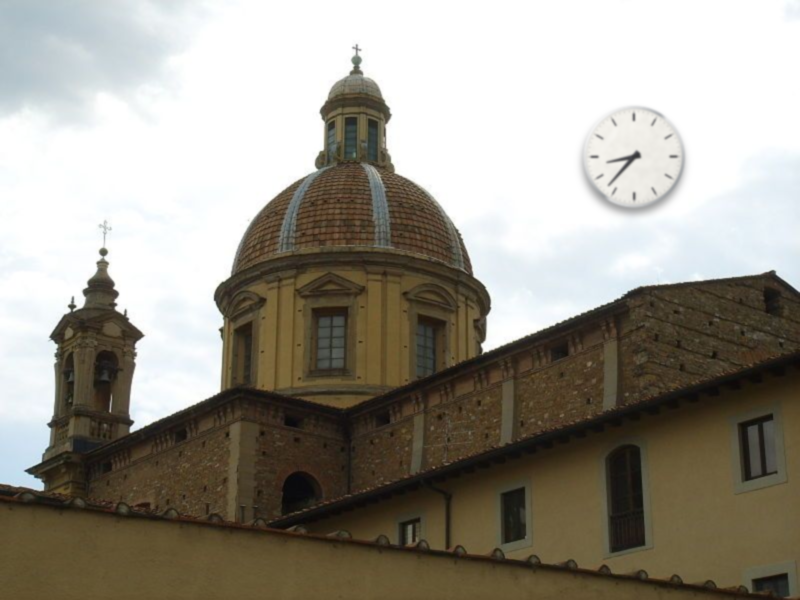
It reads **8:37**
